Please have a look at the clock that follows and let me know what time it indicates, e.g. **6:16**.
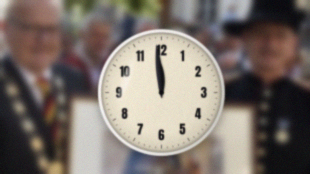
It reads **11:59**
